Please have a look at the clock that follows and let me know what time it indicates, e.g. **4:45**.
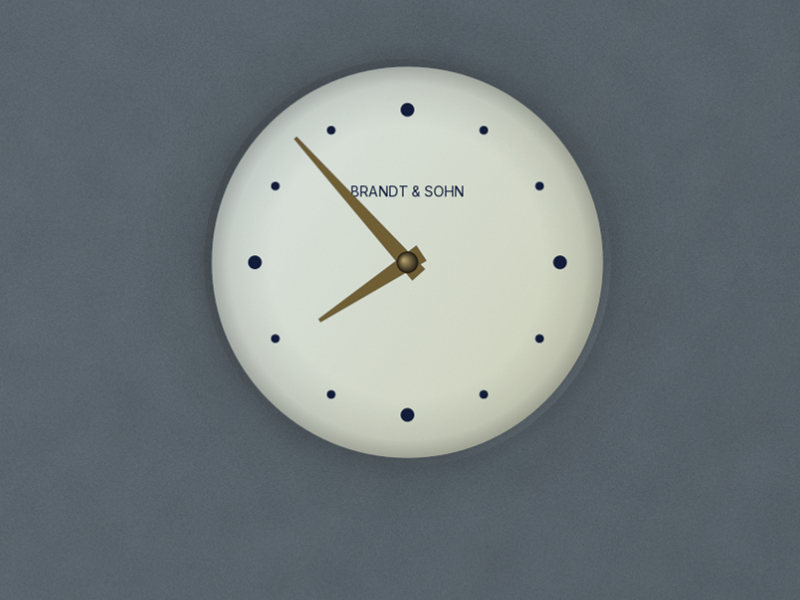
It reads **7:53**
